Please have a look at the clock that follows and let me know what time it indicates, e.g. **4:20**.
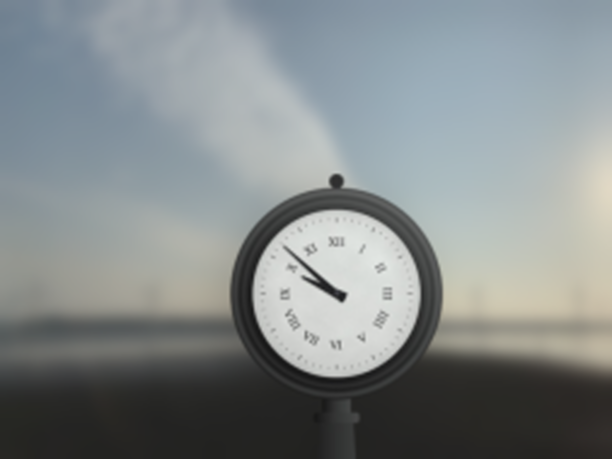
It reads **9:52**
